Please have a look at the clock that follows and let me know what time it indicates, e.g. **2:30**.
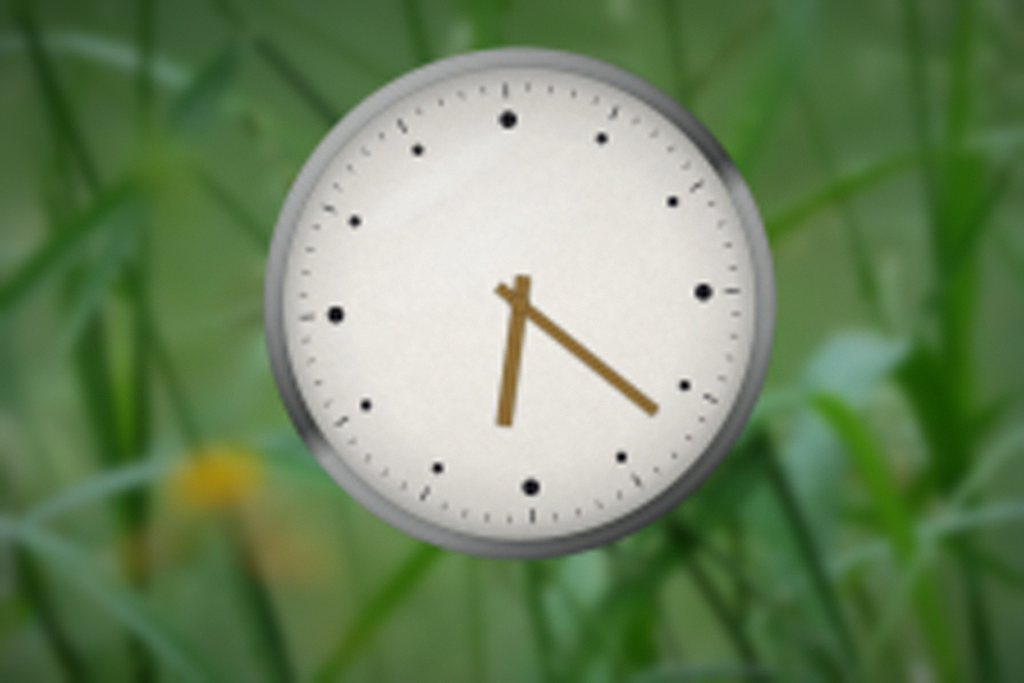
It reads **6:22**
